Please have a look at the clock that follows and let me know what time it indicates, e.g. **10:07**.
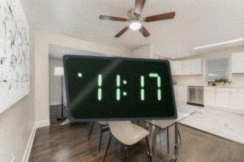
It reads **11:17**
